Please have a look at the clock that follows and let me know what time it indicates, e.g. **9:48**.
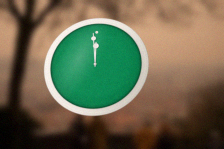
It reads **11:59**
